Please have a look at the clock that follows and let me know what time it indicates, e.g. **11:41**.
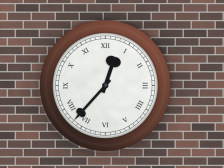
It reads **12:37**
